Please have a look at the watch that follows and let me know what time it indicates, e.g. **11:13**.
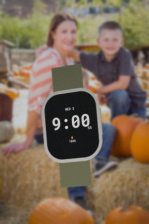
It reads **9:00**
